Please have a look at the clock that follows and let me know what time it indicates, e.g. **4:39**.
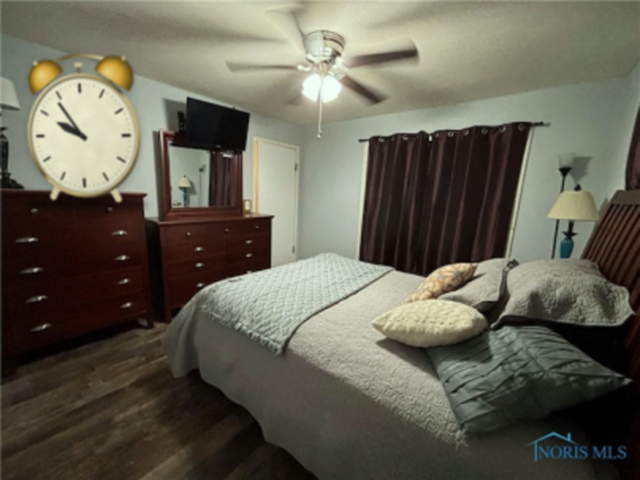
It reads **9:54**
